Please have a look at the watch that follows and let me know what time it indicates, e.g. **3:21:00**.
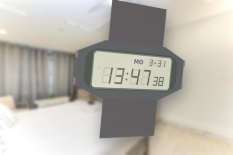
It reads **13:47:38**
